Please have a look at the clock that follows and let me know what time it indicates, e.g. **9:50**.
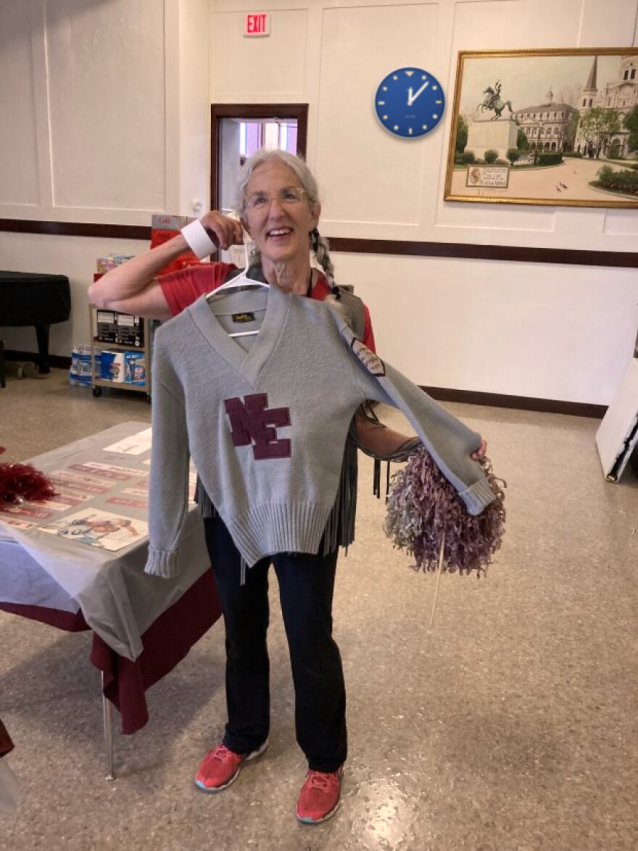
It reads **12:07**
